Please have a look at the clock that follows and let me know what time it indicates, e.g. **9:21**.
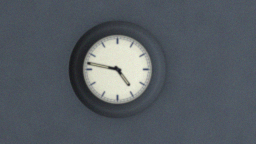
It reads **4:47**
